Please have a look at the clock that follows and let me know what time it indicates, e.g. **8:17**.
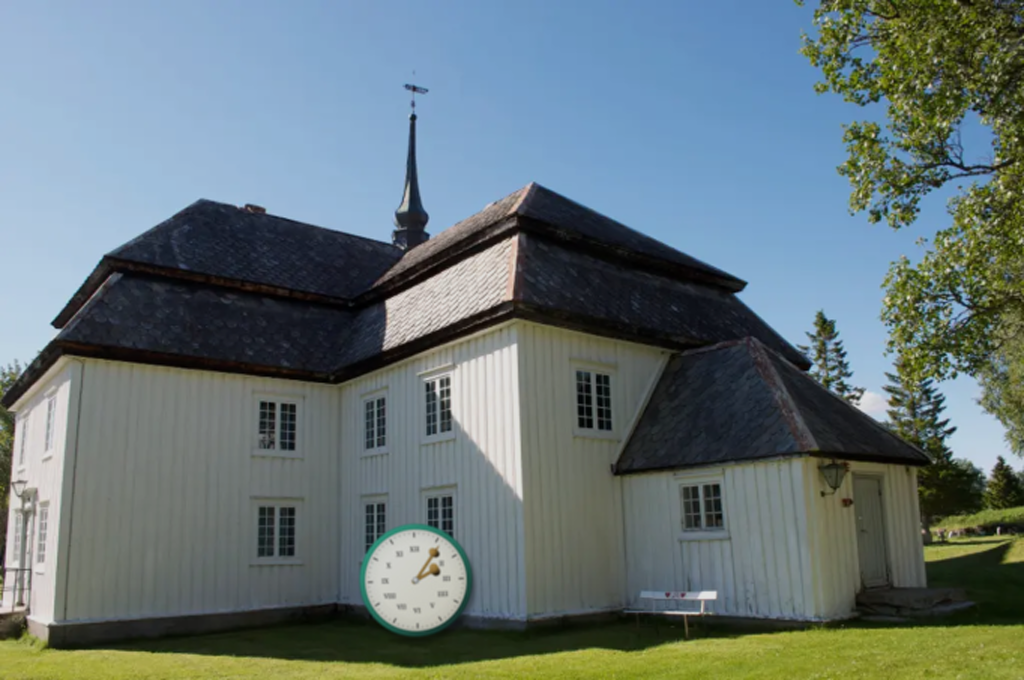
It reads **2:06**
